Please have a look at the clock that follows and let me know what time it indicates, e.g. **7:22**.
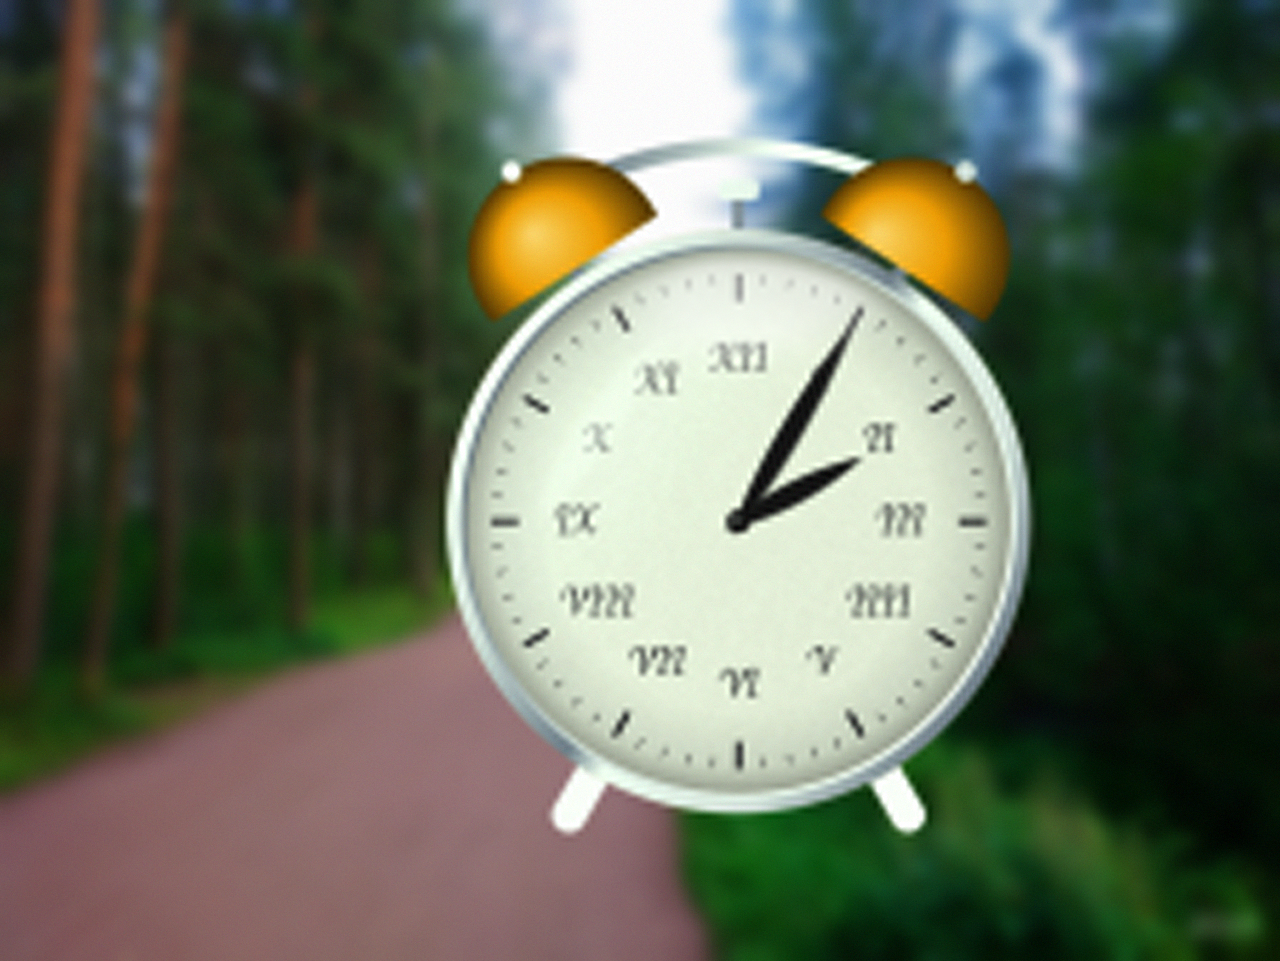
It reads **2:05**
